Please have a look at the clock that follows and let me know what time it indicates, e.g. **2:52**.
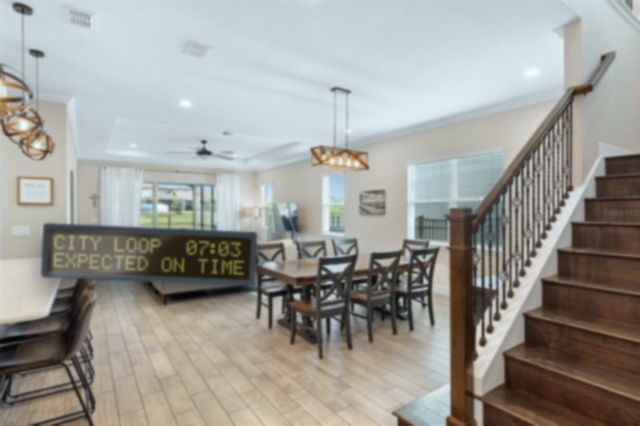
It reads **7:03**
